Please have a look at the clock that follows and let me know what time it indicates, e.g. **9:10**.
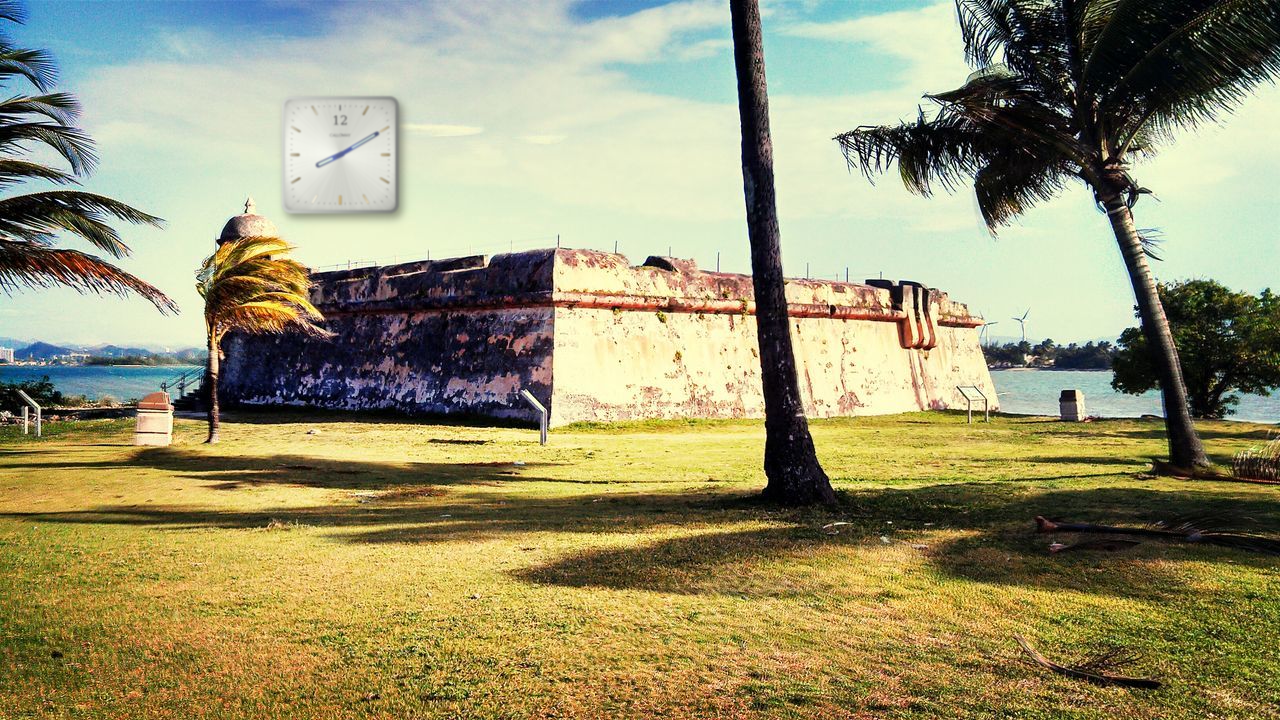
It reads **8:10**
